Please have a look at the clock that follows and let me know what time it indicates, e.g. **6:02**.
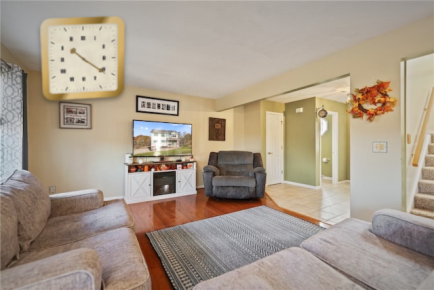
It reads **10:21**
